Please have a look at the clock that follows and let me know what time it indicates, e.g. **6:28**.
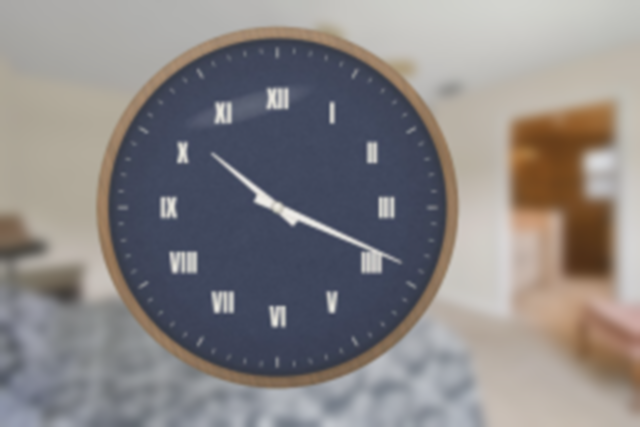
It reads **10:19**
